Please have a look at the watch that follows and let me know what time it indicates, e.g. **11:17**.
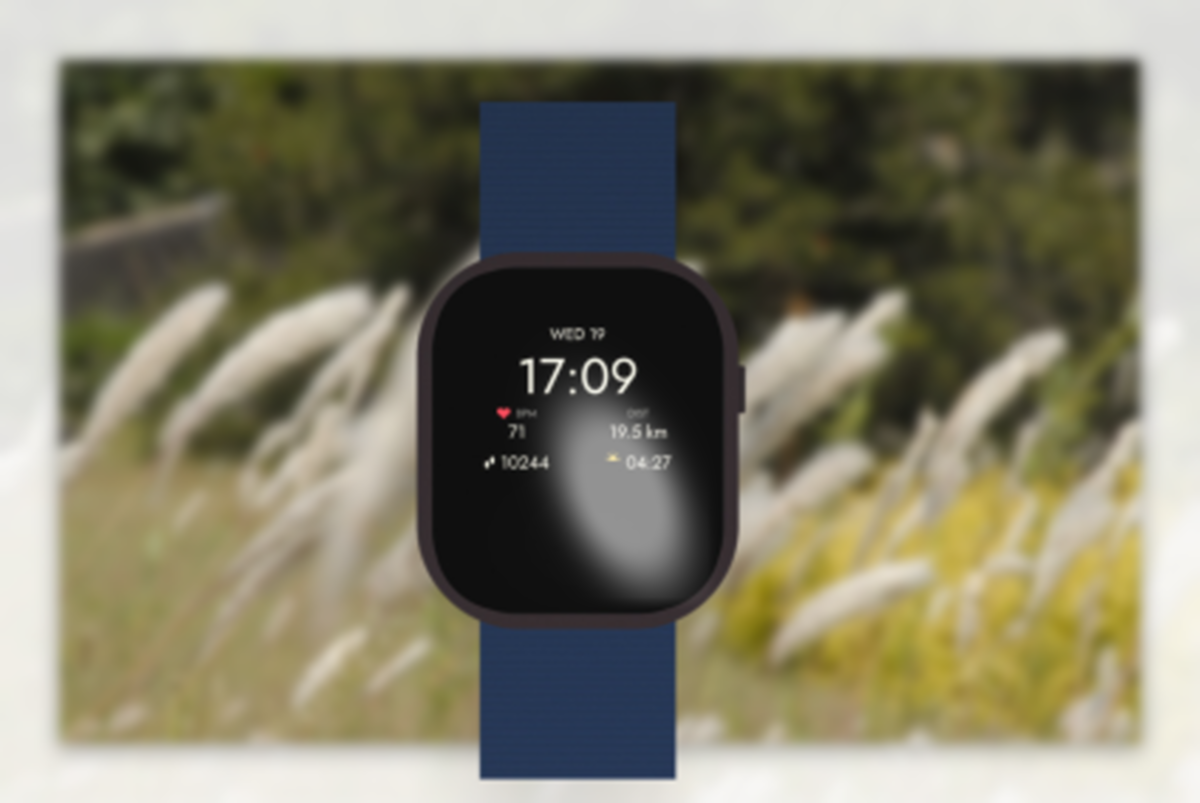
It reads **17:09**
